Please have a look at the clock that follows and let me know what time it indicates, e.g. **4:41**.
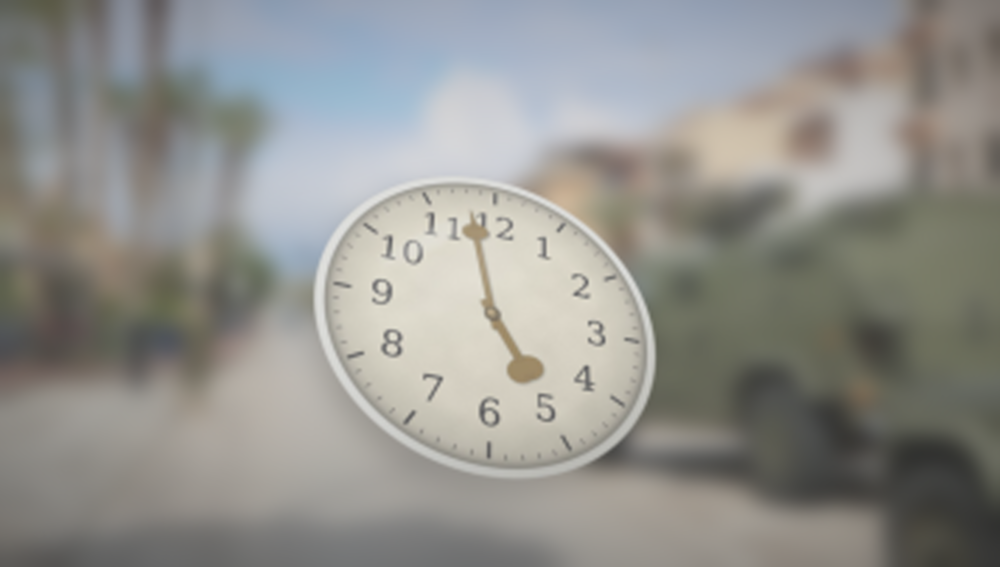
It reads **4:58**
